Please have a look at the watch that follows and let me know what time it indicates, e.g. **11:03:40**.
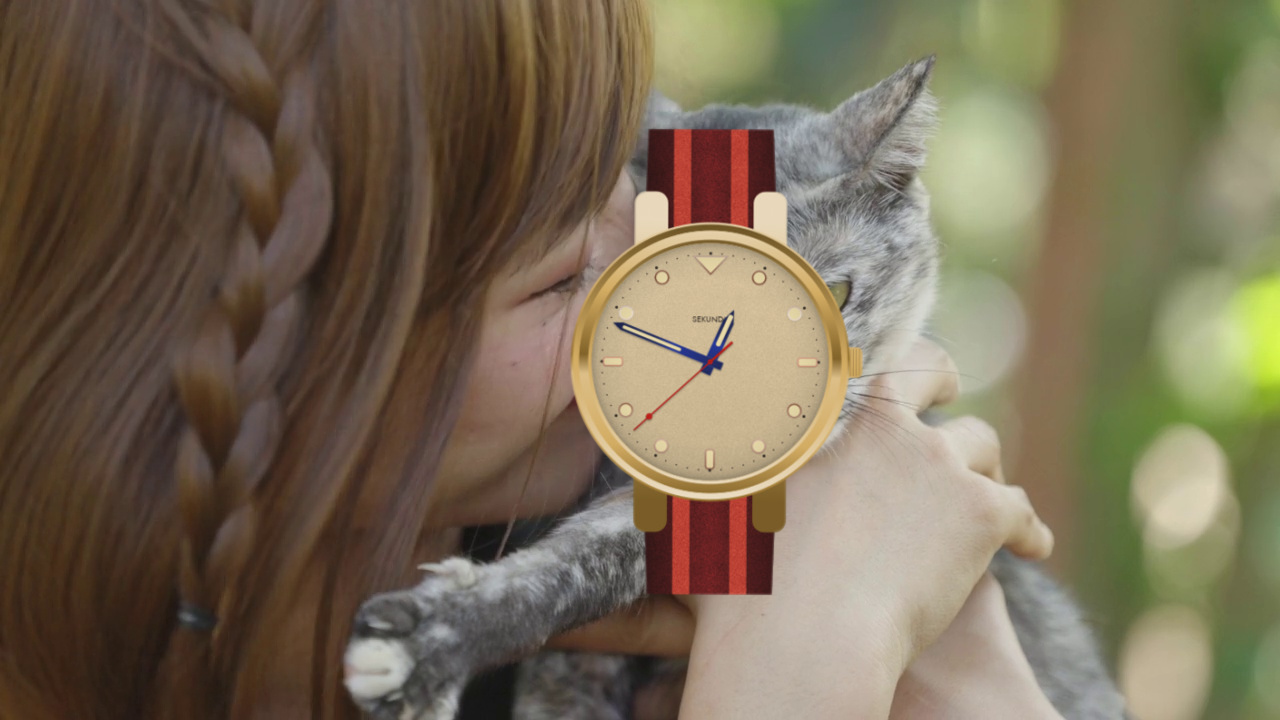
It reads **12:48:38**
